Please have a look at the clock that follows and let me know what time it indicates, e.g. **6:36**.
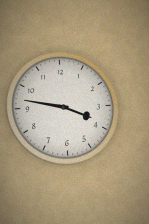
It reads **3:47**
